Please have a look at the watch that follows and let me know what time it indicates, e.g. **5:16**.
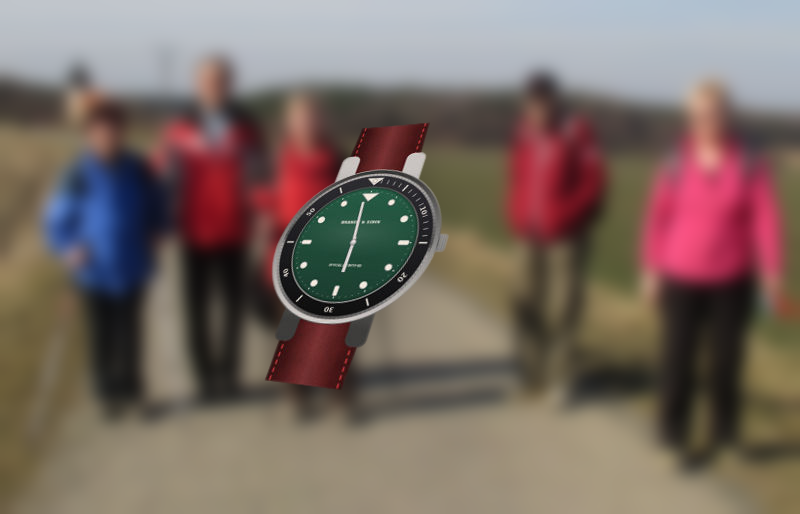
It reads **5:59**
